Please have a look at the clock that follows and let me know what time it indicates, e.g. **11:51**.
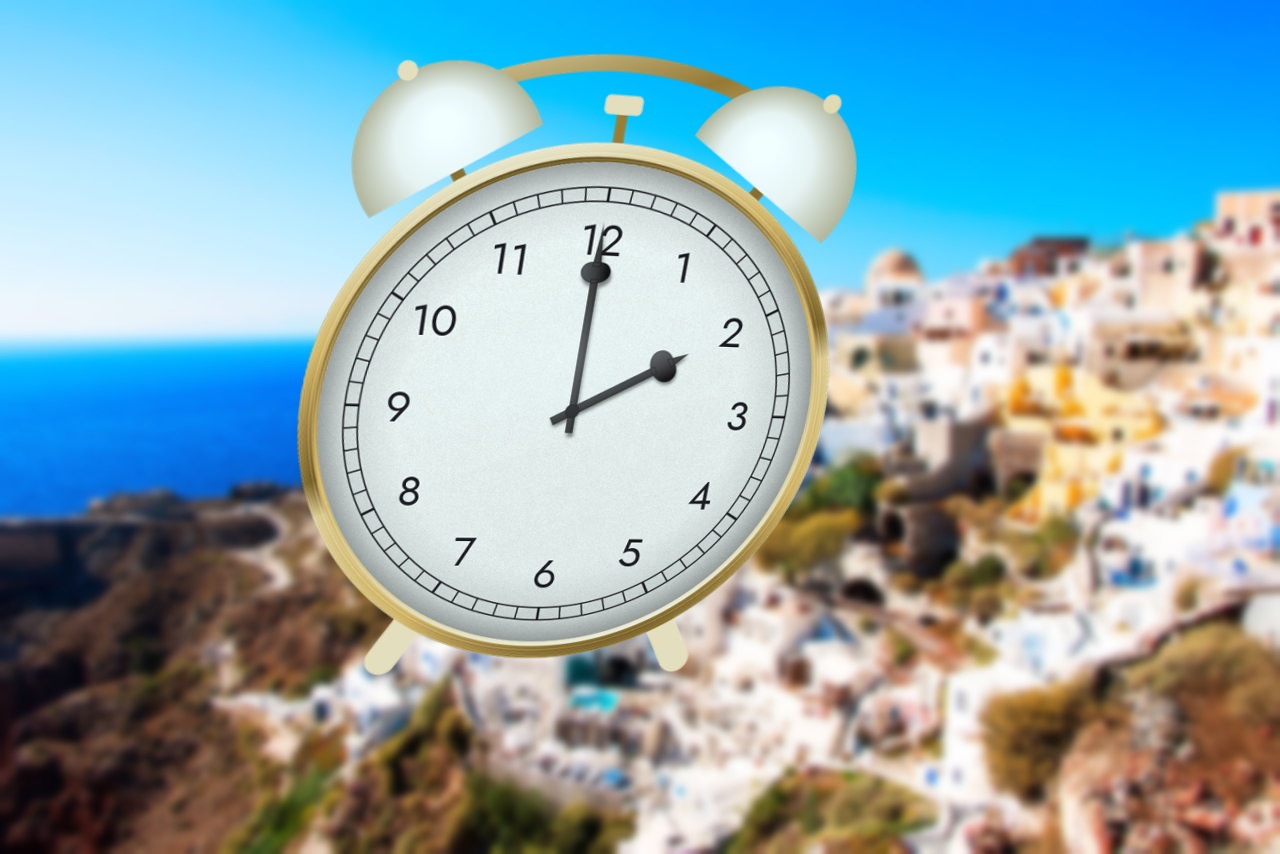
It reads **2:00**
